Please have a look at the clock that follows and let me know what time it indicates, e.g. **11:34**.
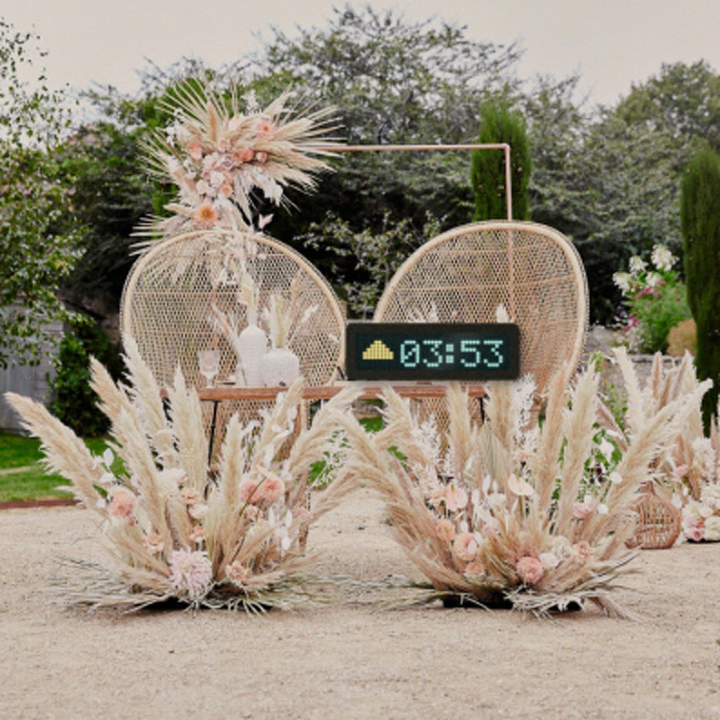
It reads **3:53**
